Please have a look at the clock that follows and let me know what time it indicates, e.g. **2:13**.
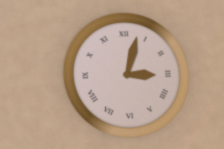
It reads **3:03**
